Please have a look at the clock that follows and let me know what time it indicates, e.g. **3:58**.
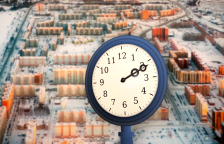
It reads **2:11**
